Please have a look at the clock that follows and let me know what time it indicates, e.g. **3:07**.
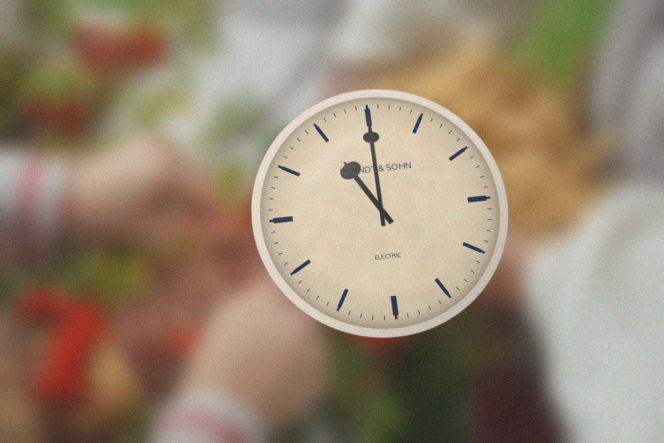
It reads **11:00**
